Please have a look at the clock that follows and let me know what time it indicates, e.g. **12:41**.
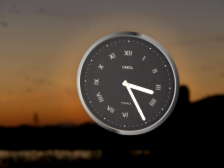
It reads **3:25**
